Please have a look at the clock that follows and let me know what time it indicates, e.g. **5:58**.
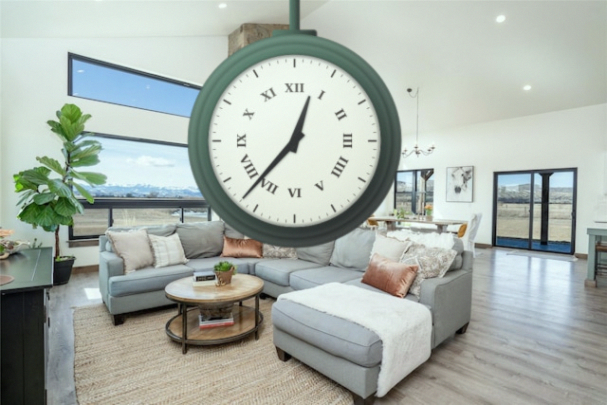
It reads **12:37**
